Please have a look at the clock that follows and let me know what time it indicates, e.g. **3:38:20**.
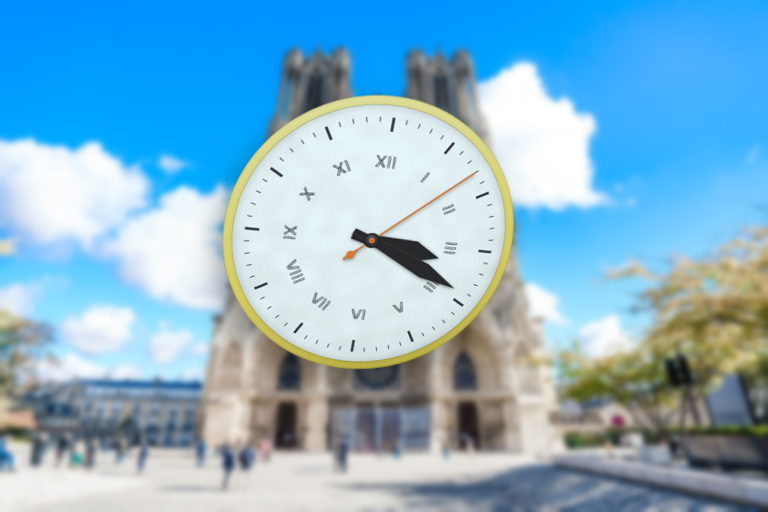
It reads **3:19:08**
